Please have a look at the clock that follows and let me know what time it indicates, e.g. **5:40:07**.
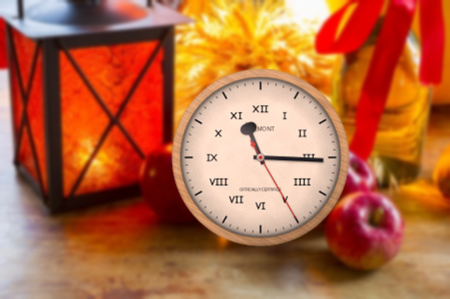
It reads **11:15:25**
